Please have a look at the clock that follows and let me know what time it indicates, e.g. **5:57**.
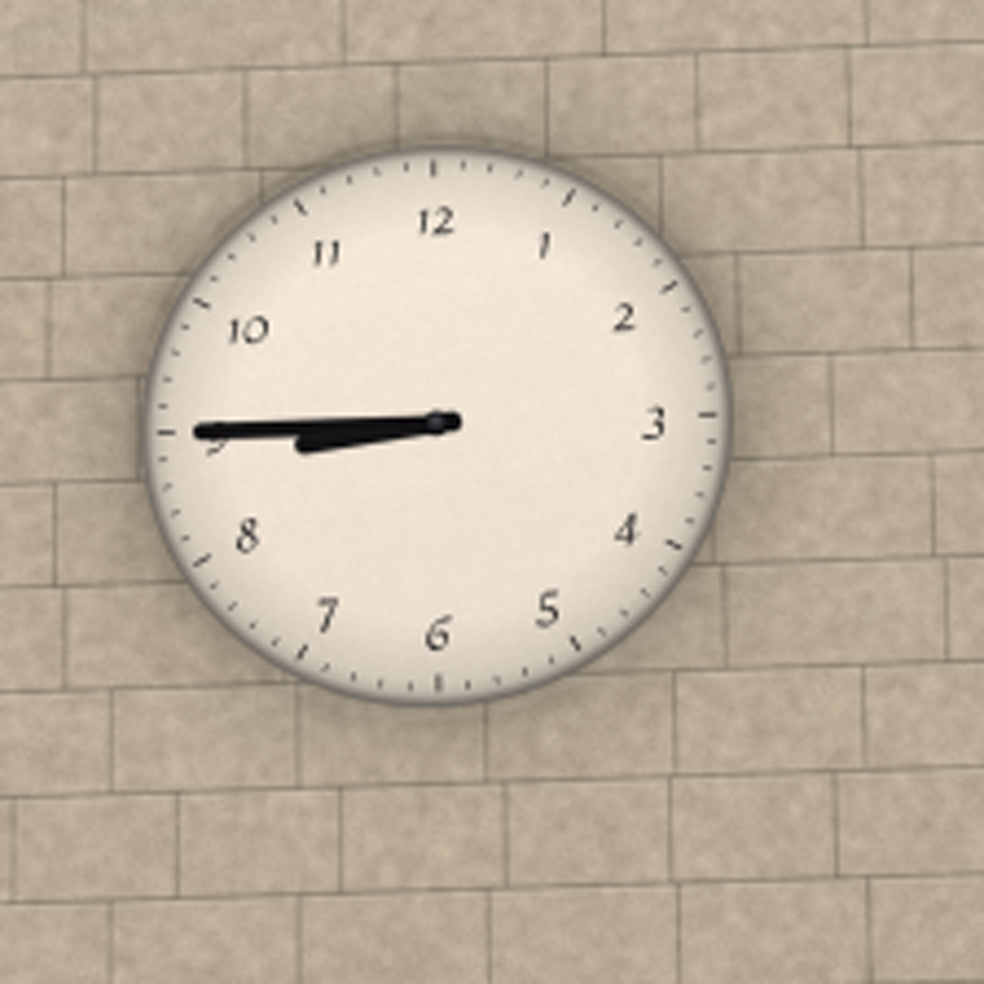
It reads **8:45**
